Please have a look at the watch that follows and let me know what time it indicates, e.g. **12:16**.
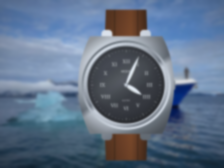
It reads **4:04**
